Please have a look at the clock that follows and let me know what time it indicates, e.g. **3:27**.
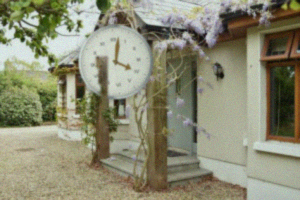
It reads **4:02**
